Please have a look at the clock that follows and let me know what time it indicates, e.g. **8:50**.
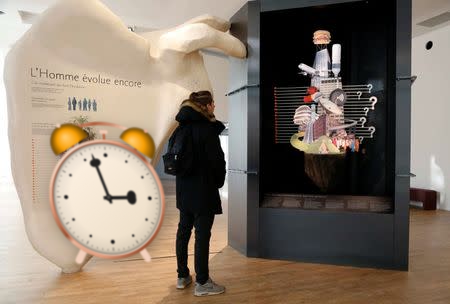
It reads **2:57**
